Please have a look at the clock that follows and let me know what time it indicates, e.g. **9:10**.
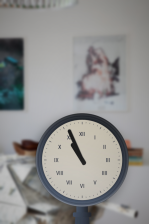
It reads **10:56**
